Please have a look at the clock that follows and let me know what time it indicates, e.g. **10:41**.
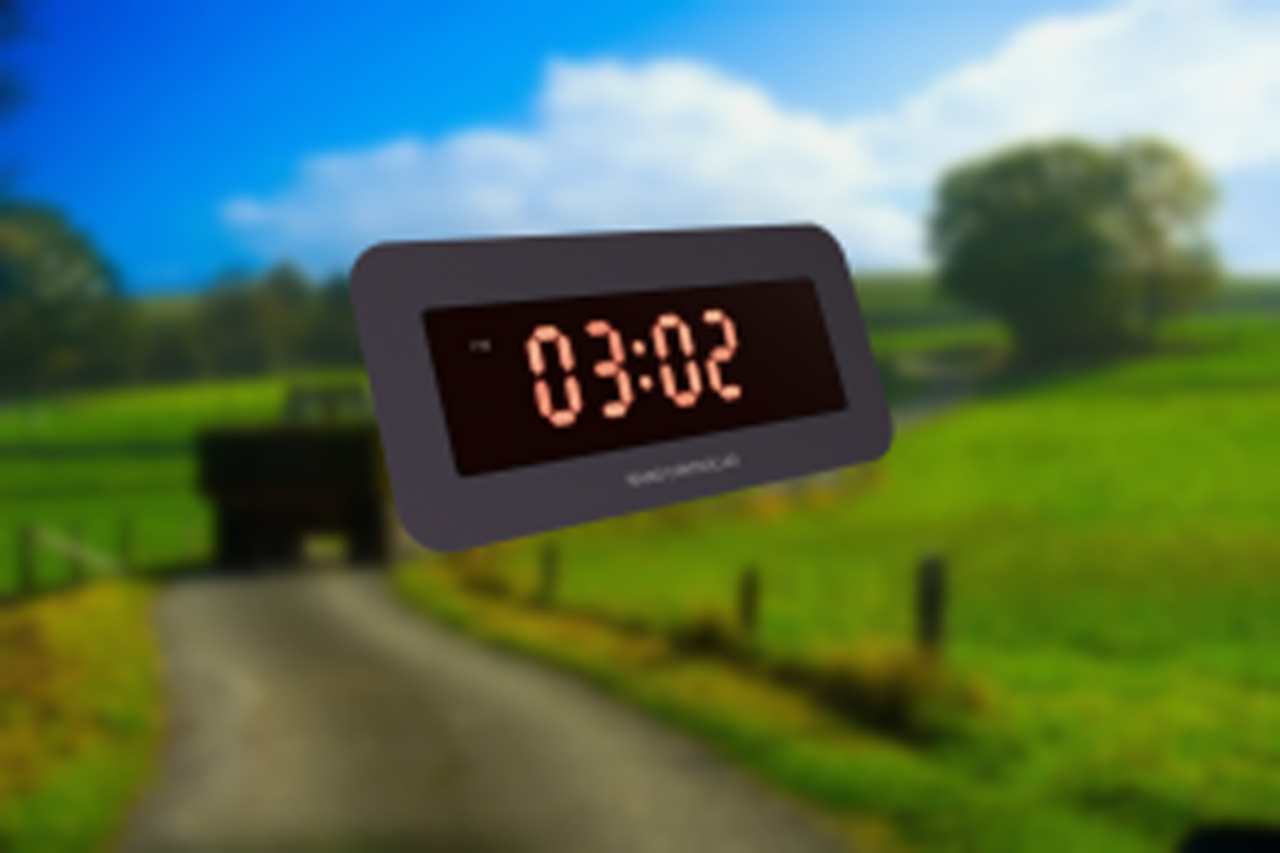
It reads **3:02**
